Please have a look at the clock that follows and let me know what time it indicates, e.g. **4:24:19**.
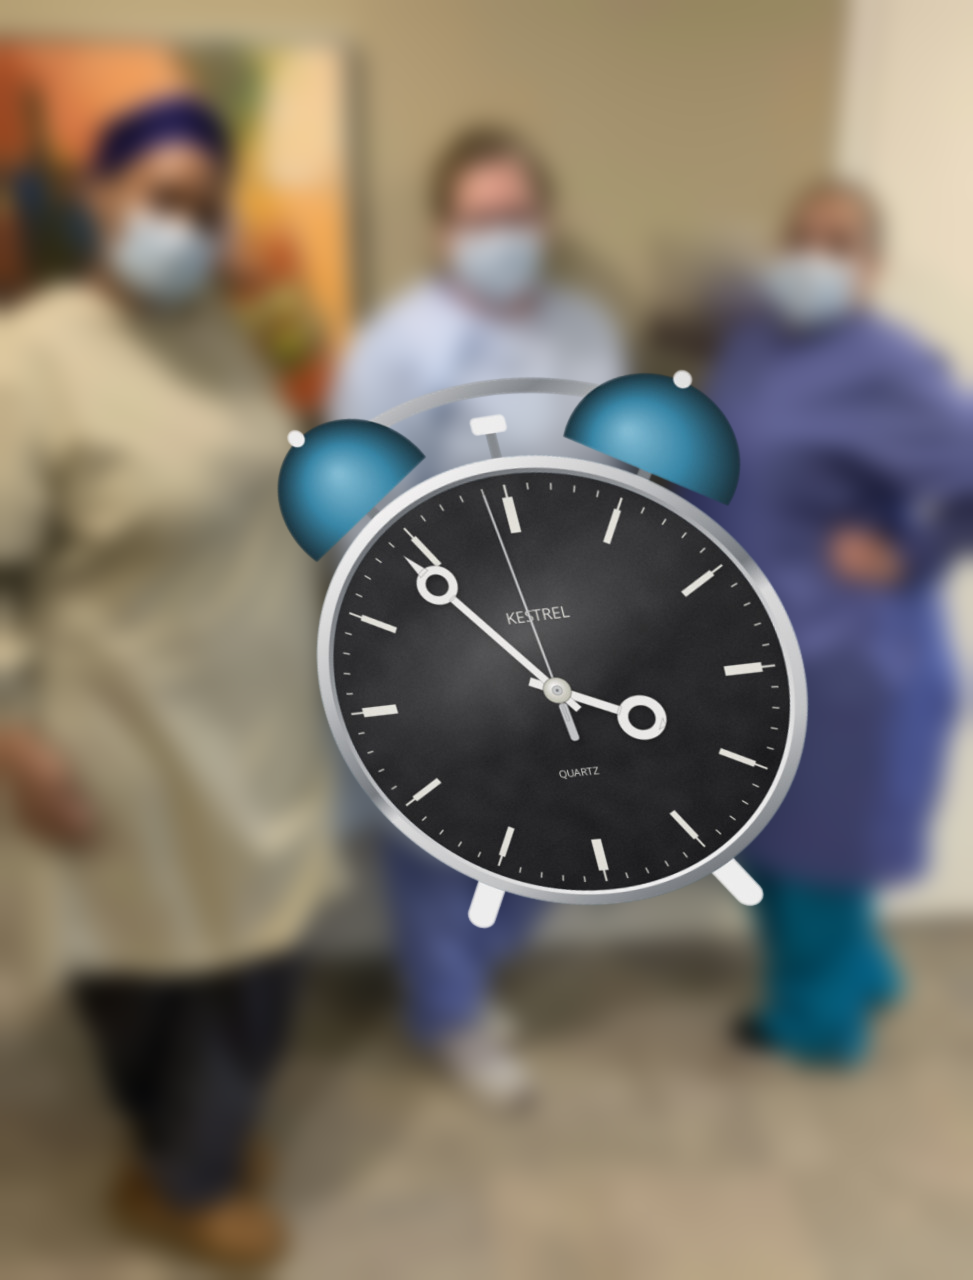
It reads **3:53:59**
